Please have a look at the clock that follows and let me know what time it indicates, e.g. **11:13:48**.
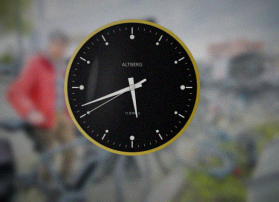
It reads **5:41:40**
